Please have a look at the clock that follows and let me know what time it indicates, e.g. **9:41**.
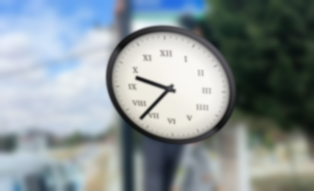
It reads **9:37**
